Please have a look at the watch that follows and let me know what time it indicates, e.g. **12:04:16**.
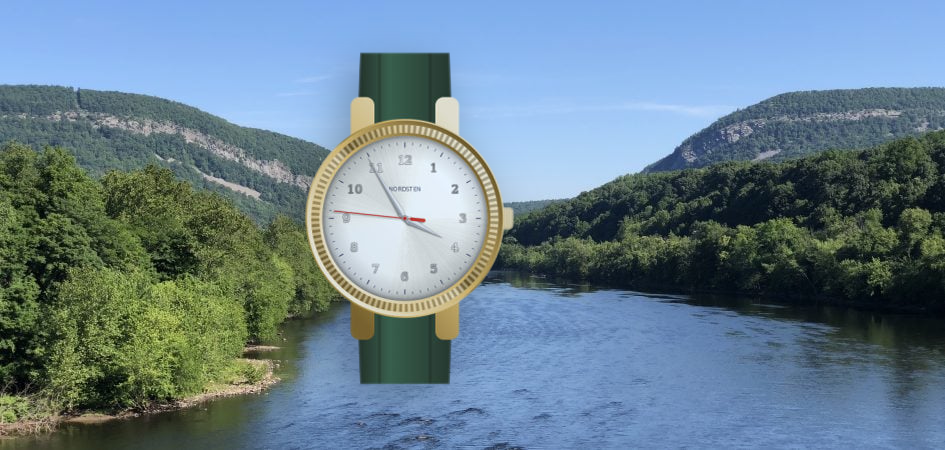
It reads **3:54:46**
